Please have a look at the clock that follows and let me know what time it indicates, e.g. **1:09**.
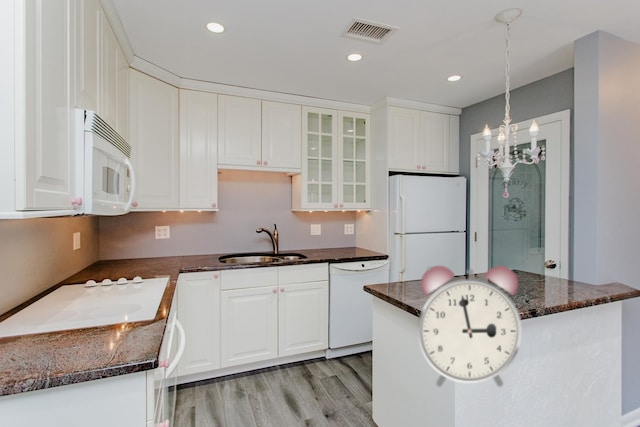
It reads **2:58**
